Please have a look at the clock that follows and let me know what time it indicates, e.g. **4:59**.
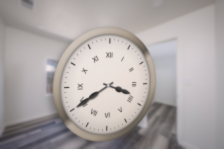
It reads **3:40**
